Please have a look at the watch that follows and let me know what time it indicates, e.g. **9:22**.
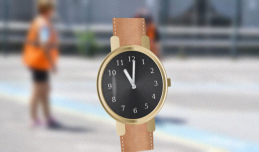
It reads **11:01**
